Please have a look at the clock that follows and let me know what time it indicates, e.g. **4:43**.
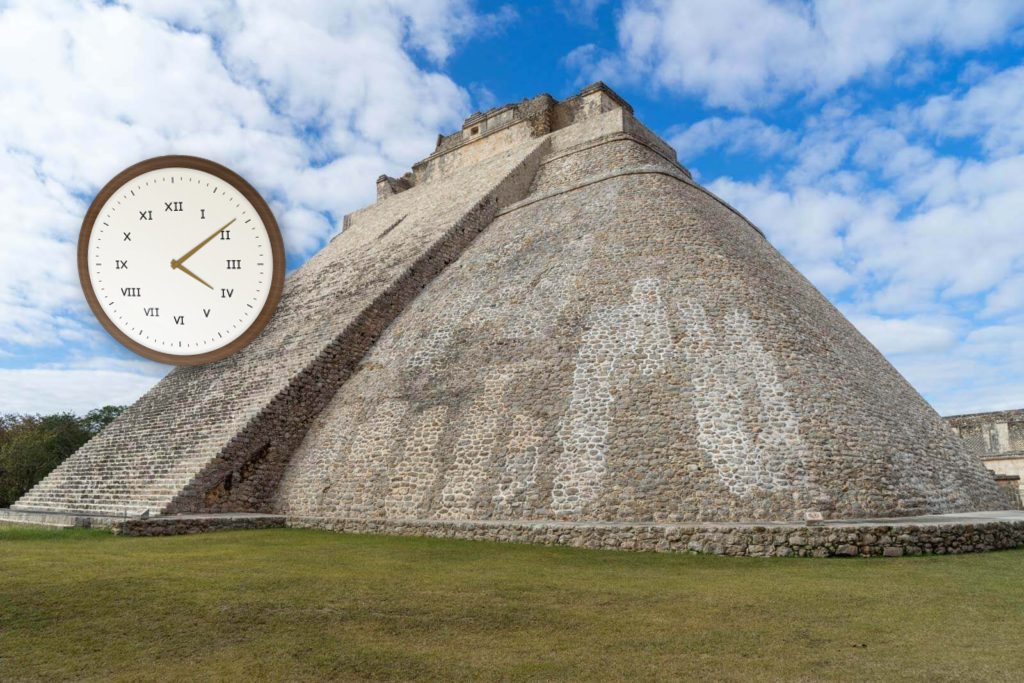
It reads **4:09**
